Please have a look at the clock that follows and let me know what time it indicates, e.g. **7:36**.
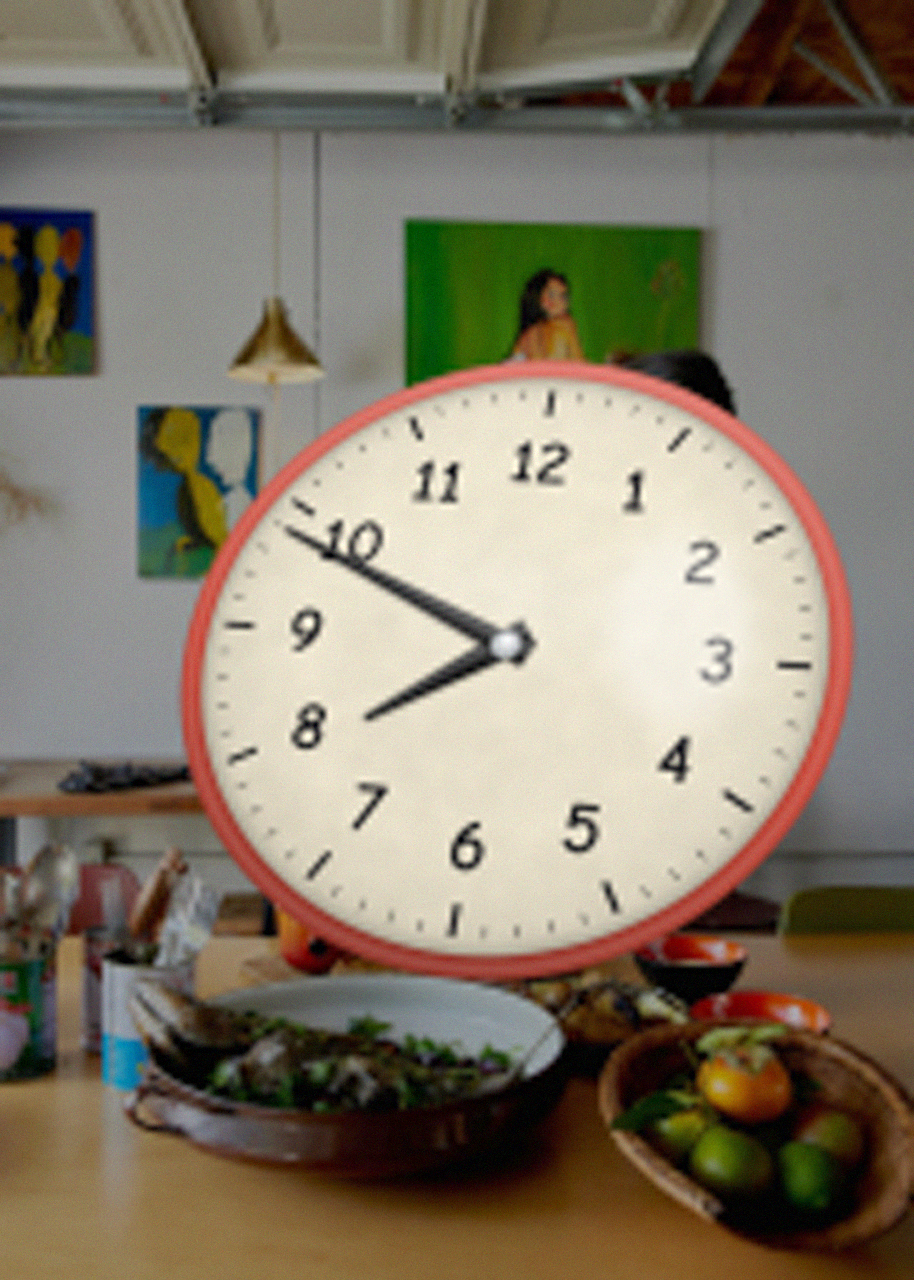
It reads **7:49**
